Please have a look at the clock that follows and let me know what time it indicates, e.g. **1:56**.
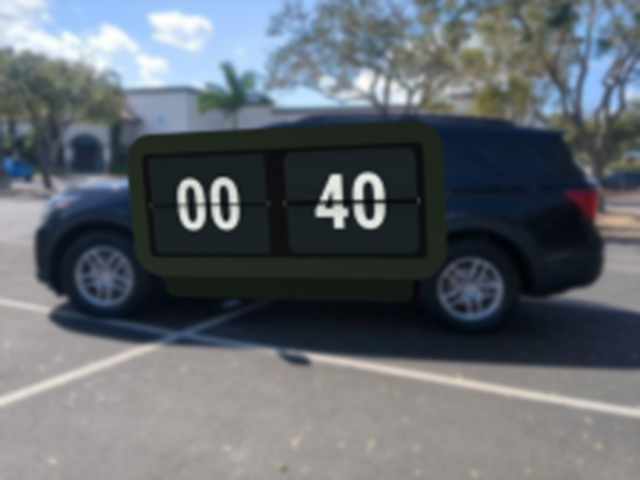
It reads **0:40**
